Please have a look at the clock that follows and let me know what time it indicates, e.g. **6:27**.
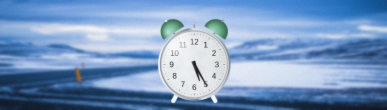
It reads **5:25**
